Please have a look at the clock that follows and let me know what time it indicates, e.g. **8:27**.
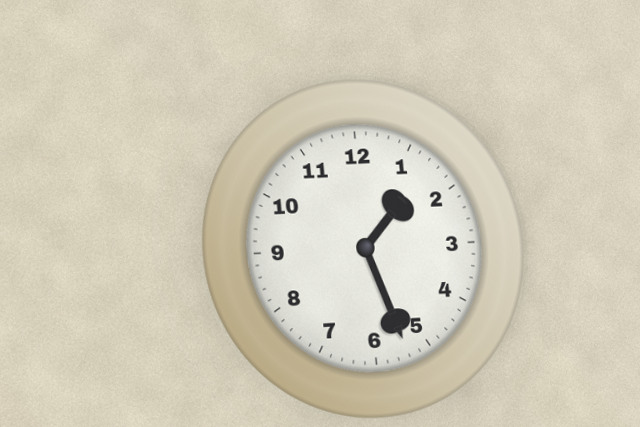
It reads **1:27**
